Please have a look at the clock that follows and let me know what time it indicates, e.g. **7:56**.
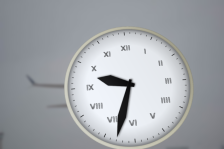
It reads **9:33**
